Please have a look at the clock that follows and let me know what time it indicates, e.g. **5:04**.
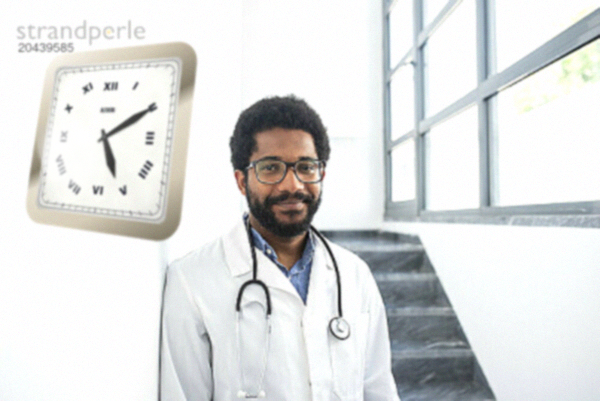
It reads **5:10**
